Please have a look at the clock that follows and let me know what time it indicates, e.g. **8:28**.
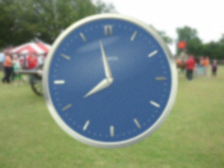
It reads **7:58**
